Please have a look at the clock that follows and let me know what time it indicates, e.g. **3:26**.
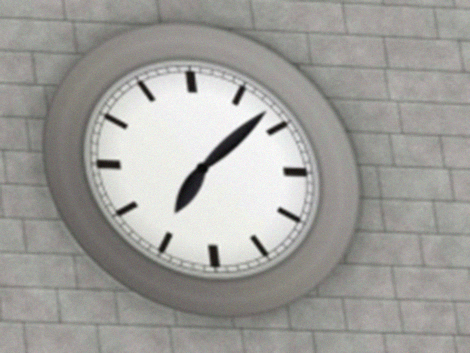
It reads **7:08**
